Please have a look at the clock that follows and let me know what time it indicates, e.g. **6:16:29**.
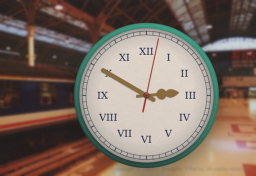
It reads **2:50:02**
